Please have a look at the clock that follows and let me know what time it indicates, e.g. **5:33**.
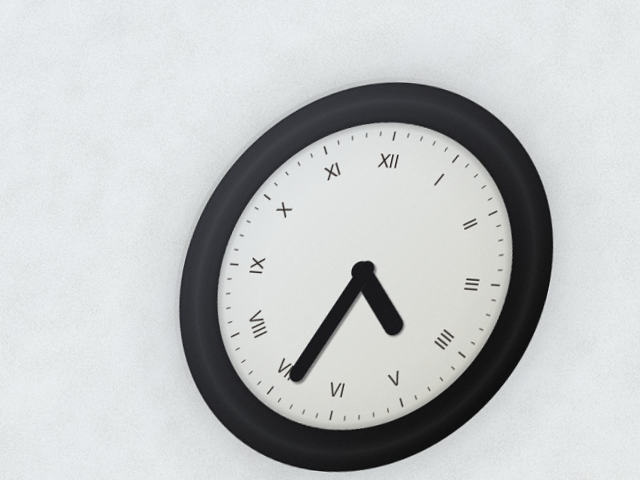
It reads **4:34**
